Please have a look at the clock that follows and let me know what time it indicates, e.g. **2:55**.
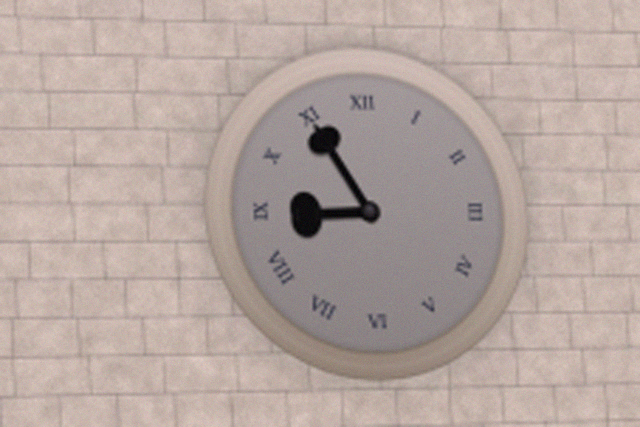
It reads **8:55**
